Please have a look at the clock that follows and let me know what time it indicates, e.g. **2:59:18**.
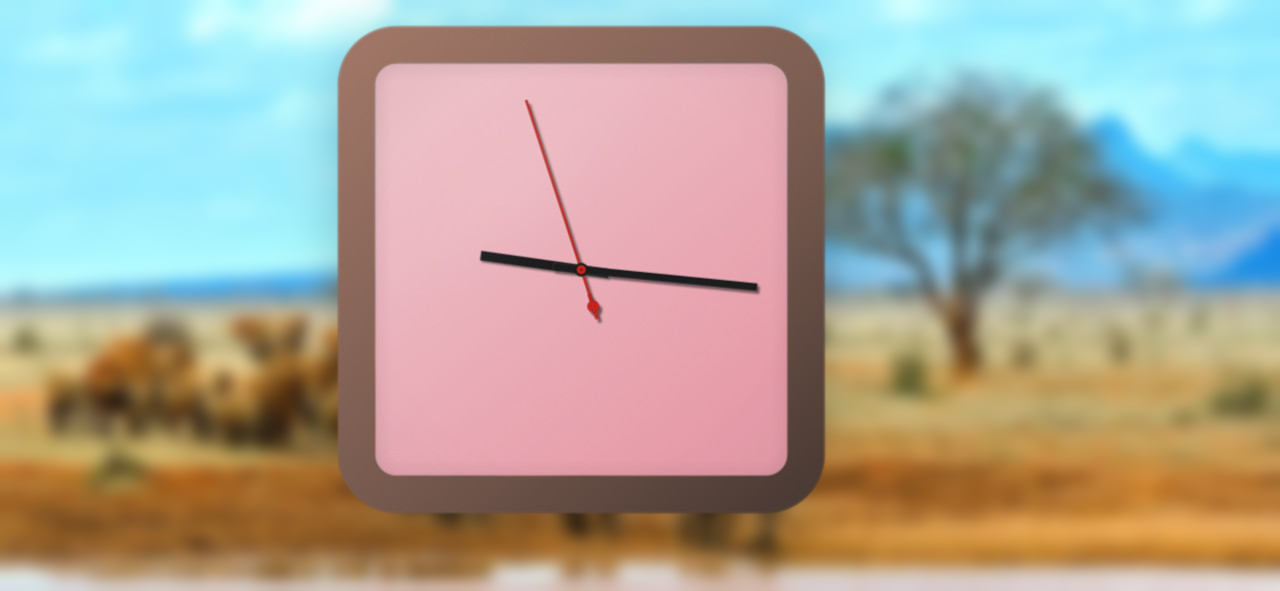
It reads **9:15:57**
